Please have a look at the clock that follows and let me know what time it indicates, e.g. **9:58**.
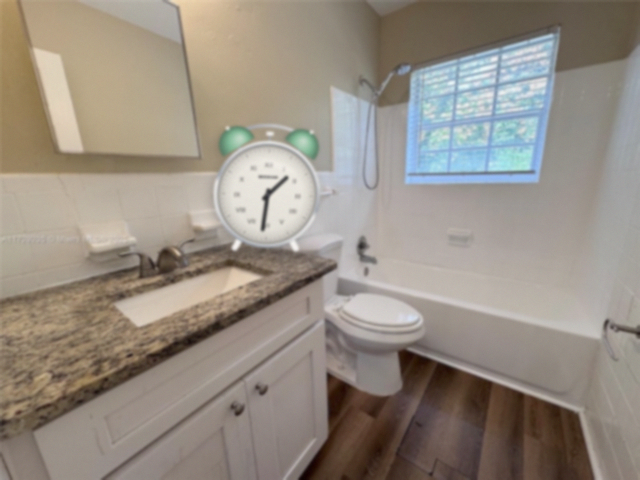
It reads **1:31**
